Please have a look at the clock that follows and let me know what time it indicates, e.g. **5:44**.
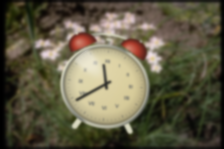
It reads **11:39**
